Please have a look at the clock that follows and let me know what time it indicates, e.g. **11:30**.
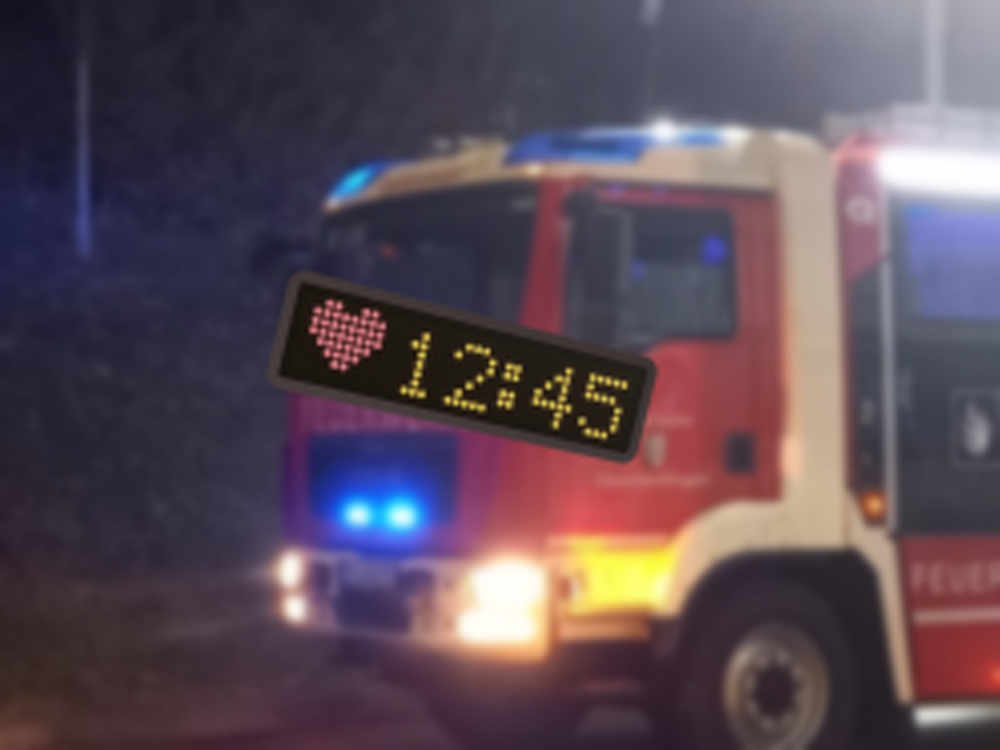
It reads **12:45**
